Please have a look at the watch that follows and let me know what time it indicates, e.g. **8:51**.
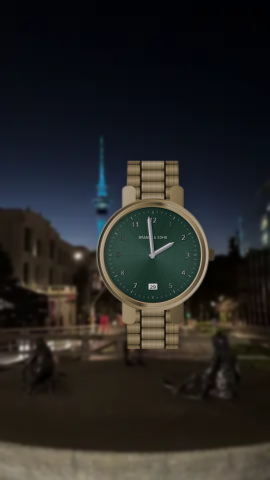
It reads **1:59**
